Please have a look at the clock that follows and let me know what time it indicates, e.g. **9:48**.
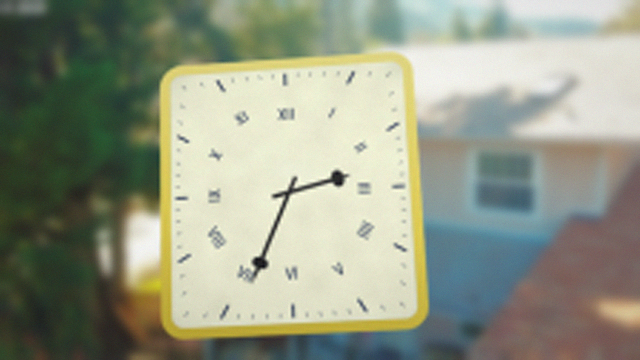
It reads **2:34**
